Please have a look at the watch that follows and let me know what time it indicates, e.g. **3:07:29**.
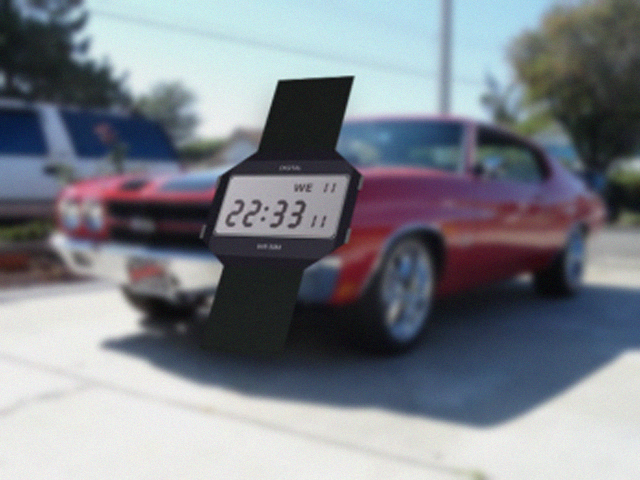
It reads **22:33:11**
